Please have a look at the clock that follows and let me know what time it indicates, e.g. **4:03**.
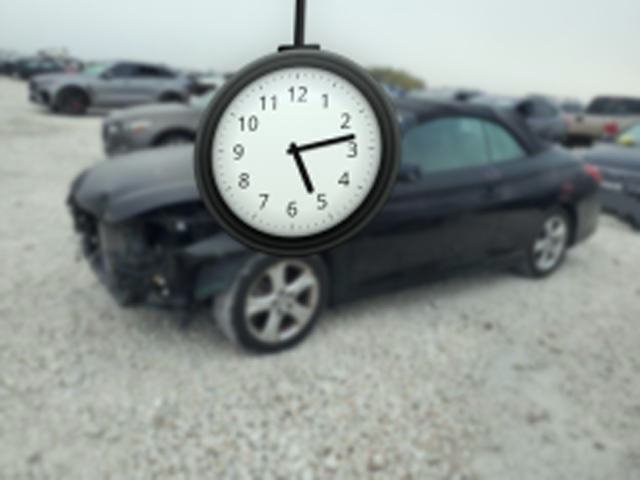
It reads **5:13**
